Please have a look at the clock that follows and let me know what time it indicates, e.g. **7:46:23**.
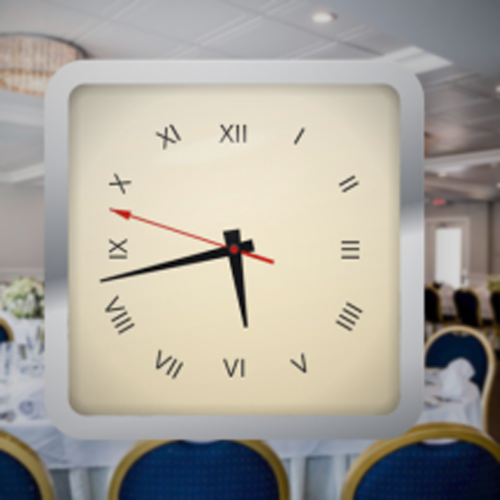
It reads **5:42:48**
